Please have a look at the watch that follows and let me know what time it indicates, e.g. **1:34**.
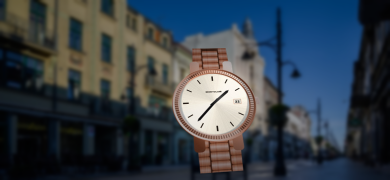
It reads **1:37**
